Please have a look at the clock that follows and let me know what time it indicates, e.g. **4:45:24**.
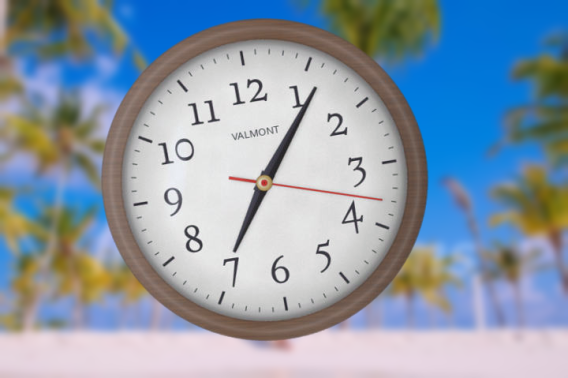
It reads **7:06:18**
